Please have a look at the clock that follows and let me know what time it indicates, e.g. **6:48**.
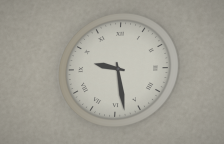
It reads **9:28**
